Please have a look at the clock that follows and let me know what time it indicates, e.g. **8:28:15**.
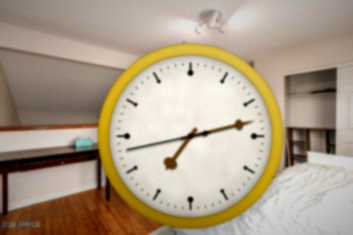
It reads **7:12:43**
